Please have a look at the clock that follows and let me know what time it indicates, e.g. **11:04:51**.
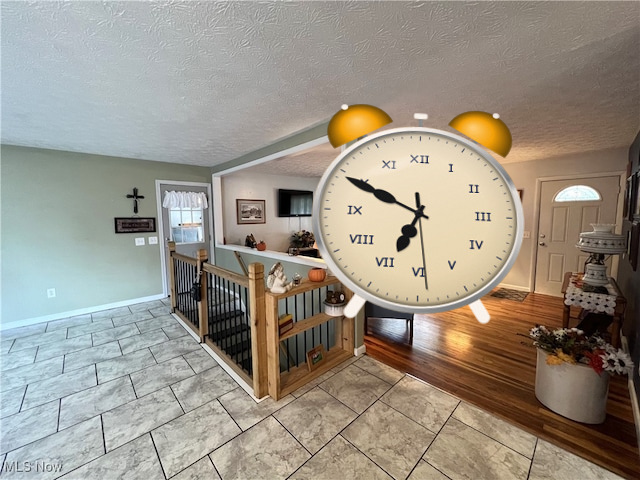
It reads **6:49:29**
